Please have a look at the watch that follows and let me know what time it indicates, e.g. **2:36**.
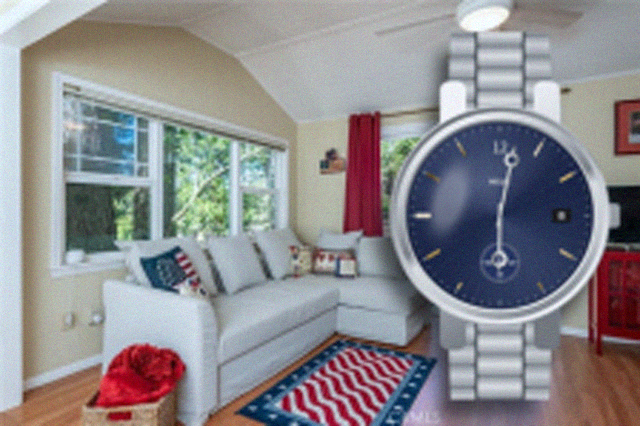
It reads **6:02**
